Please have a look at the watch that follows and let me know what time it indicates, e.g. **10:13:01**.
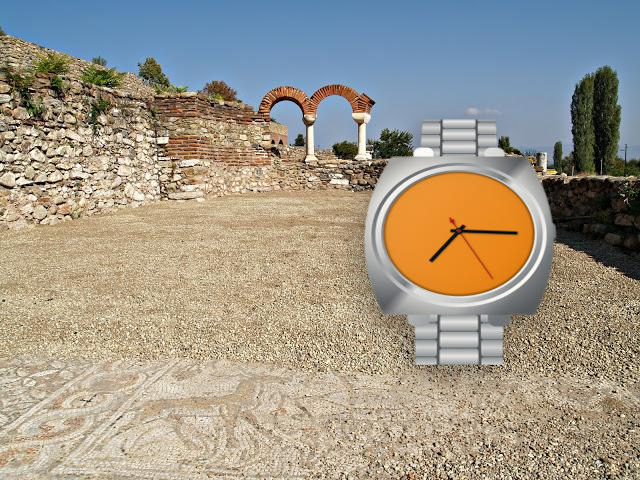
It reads **7:15:25**
